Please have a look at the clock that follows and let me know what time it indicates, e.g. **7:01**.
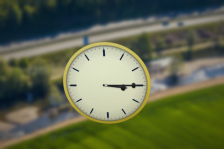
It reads **3:15**
